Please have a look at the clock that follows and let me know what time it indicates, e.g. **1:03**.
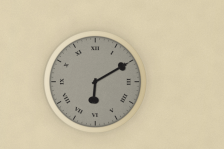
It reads **6:10**
